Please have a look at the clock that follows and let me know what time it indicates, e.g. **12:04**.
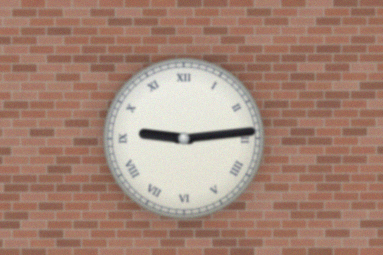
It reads **9:14**
